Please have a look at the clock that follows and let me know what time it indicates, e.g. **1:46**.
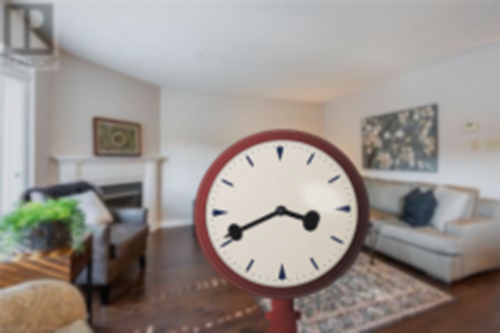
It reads **3:41**
